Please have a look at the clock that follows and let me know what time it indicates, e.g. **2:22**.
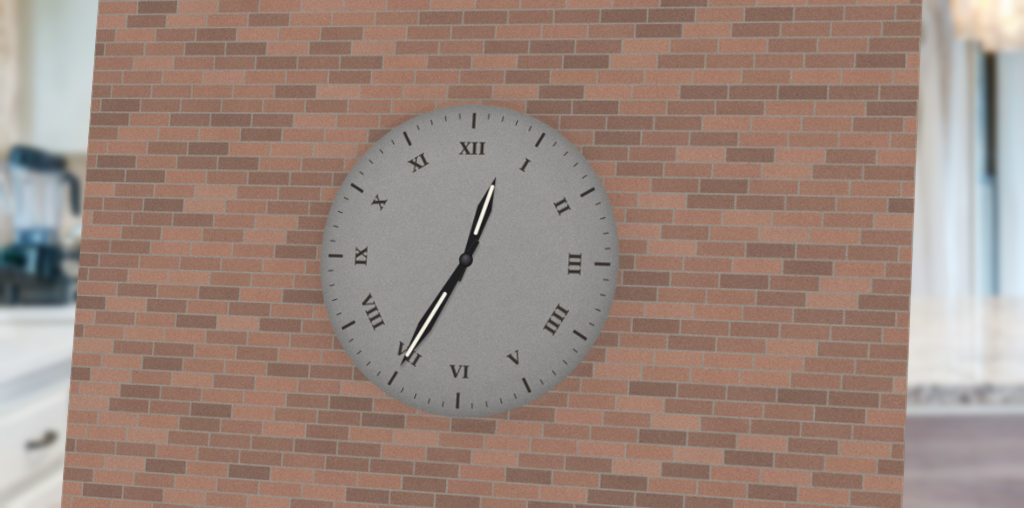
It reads **12:35**
